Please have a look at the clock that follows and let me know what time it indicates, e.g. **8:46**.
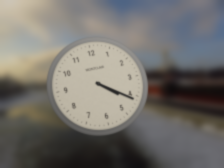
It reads **4:21**
